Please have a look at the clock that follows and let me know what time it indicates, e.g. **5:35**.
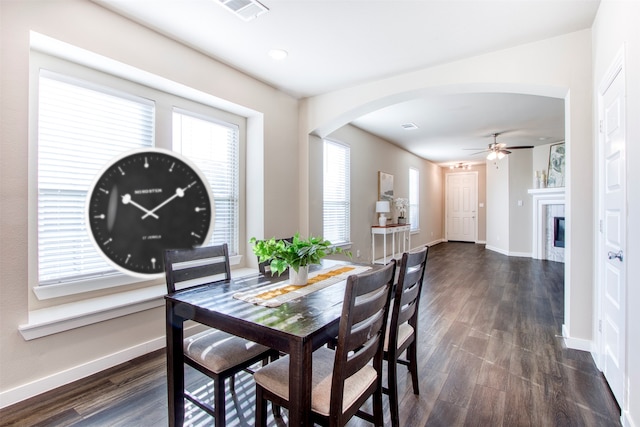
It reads **10:10**
